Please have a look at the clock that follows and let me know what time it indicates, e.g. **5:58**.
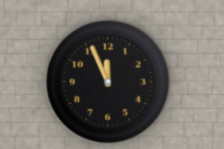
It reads **11:56**
